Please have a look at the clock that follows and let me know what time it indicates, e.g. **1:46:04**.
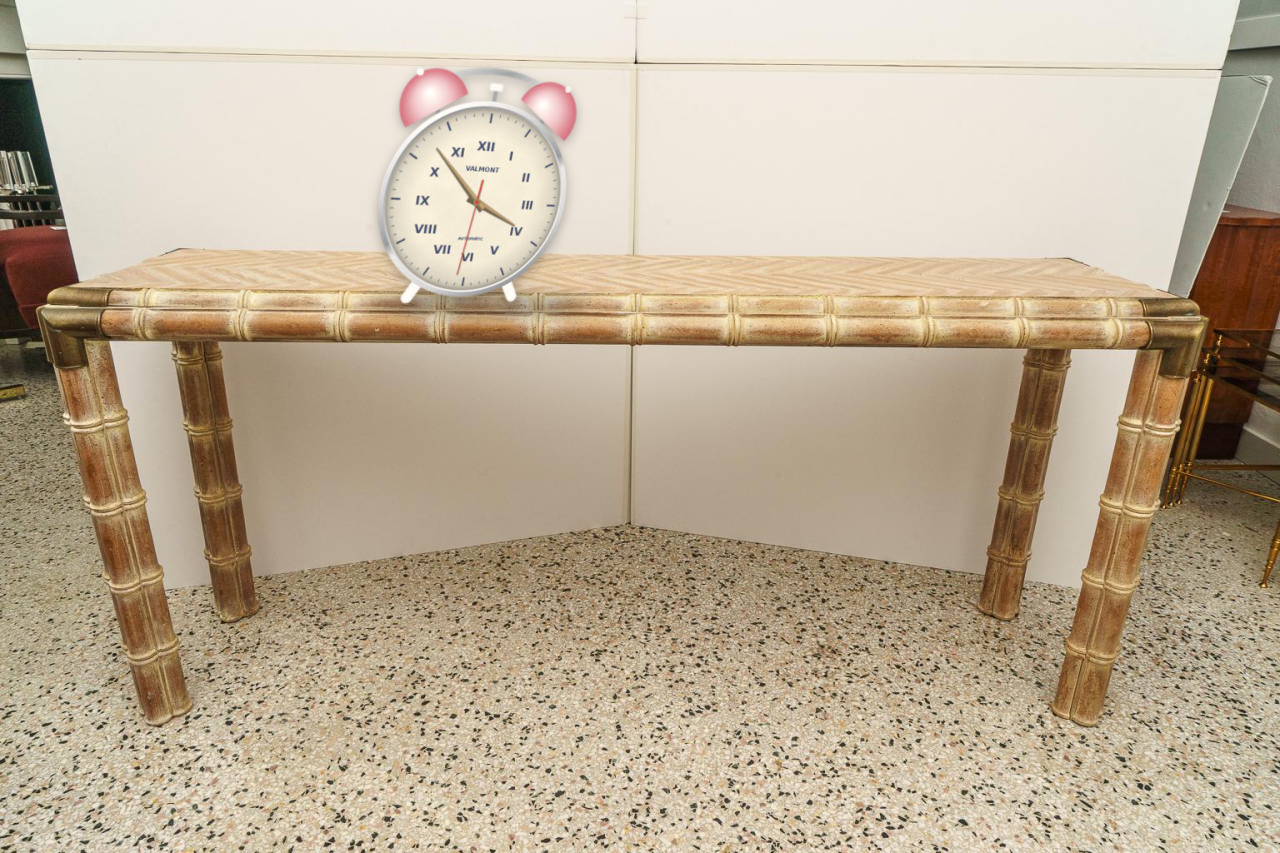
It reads **3:52:31**
